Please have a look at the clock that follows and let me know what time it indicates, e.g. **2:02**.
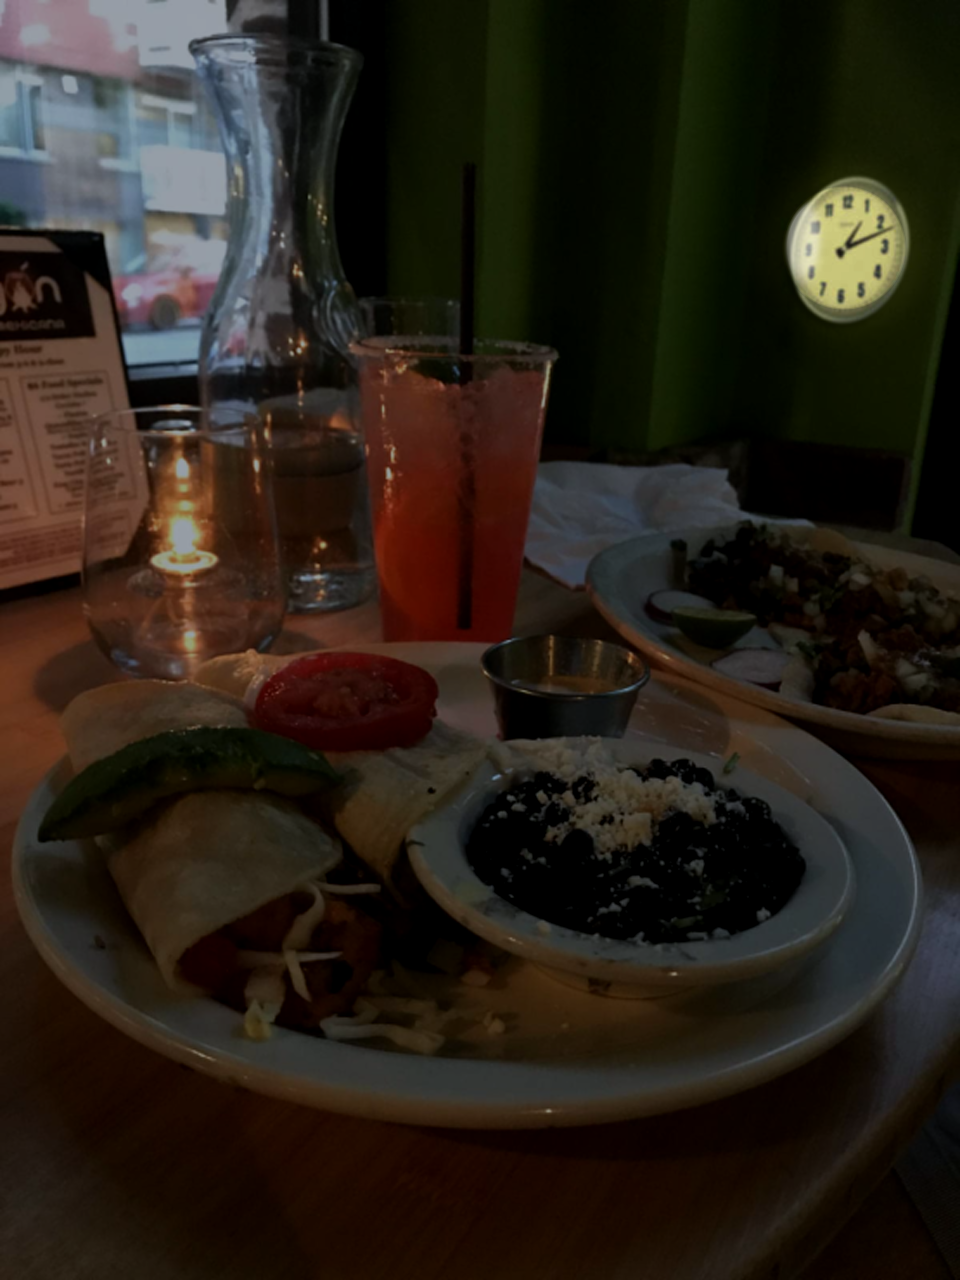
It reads **1:12**
